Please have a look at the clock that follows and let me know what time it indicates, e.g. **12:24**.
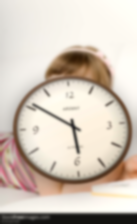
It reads **5:51**
